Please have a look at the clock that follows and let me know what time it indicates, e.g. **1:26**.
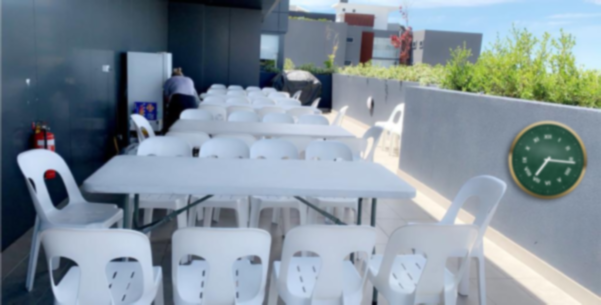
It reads **7:16**
